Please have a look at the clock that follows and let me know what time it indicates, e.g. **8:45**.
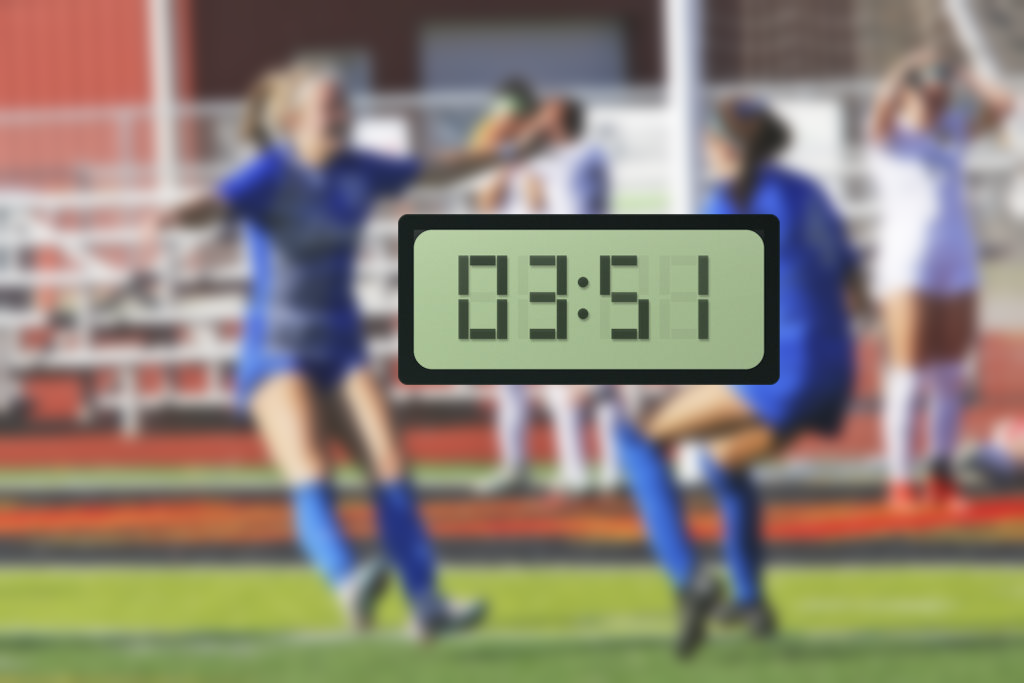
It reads **3:51**
